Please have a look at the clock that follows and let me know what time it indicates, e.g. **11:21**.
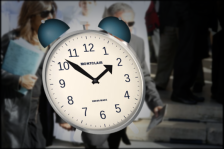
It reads **1:52**
